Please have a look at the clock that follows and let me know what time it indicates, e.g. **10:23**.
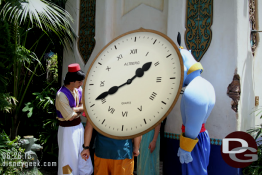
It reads **1:41**
